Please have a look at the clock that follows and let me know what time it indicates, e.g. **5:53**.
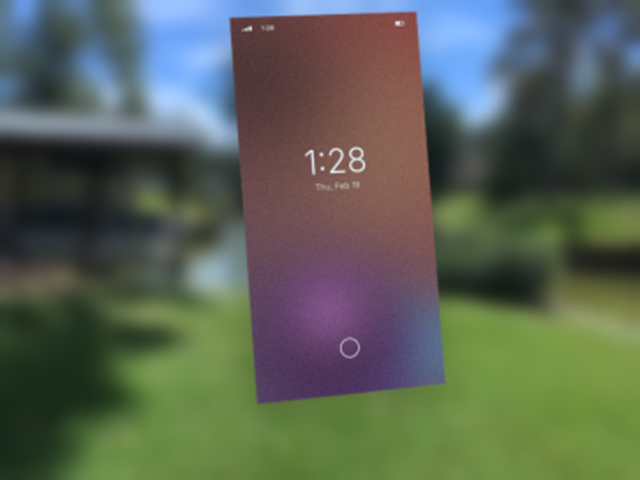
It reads **1:28**
